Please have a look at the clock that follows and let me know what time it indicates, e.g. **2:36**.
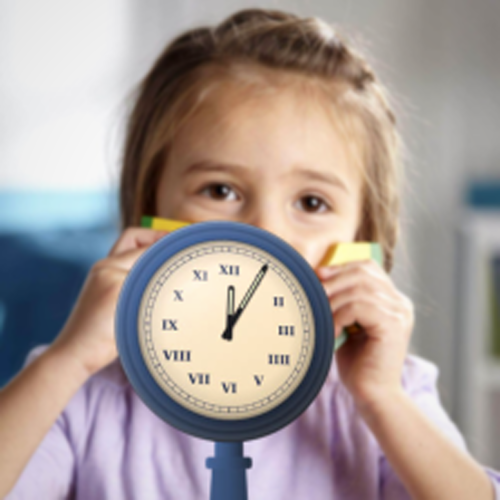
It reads **12:05**
